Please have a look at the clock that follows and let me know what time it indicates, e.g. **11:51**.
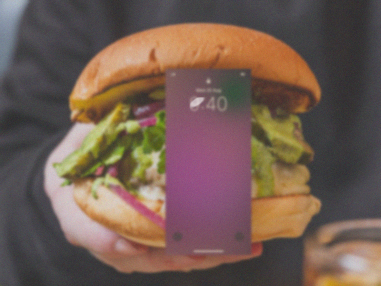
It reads **9:40**
